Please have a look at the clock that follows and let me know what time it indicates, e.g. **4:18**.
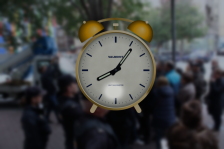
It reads **8:06**
